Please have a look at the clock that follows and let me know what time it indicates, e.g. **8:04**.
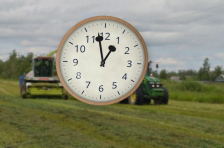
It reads **12:58**
